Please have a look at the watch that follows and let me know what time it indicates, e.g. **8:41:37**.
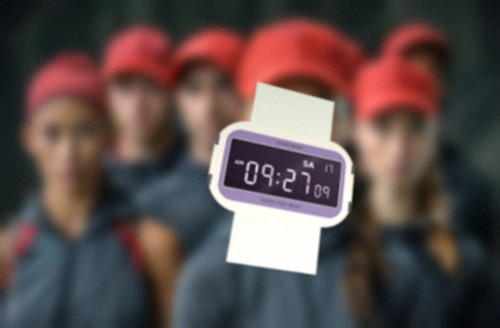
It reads **9:27:09**
